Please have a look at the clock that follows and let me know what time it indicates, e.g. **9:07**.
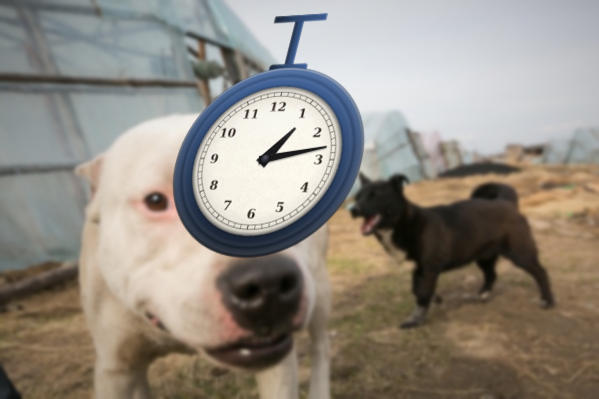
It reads **1:13**
